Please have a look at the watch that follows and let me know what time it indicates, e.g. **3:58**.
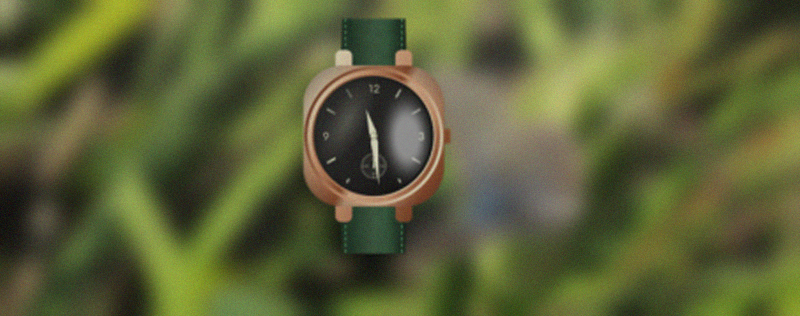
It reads **11:29**
